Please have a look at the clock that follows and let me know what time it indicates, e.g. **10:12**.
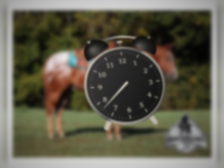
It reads **7:38**
